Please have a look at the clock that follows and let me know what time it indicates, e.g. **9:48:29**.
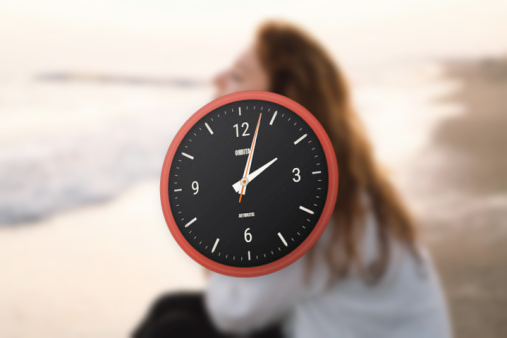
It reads **2:03:03**
